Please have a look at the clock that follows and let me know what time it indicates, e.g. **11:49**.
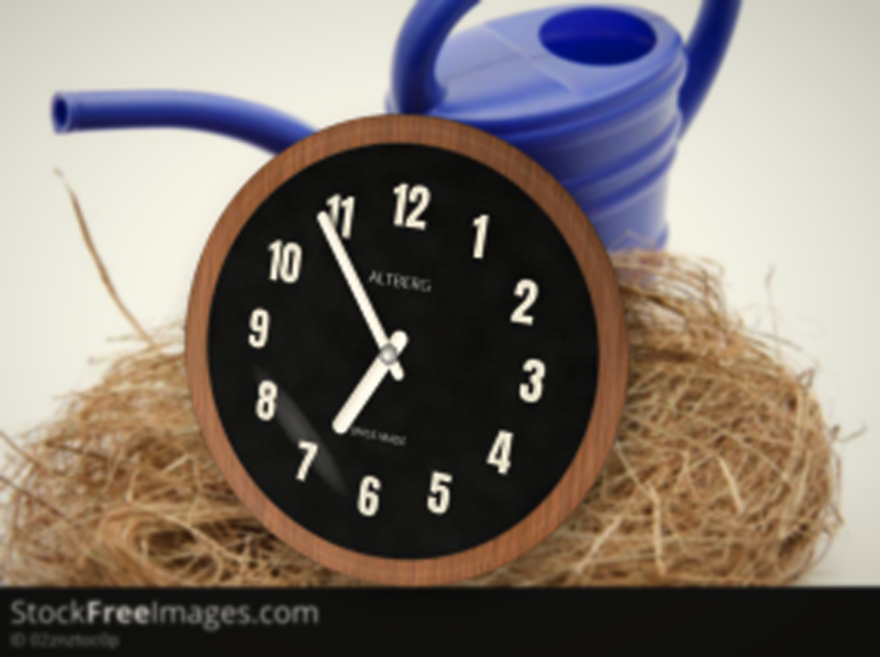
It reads **6:54**
